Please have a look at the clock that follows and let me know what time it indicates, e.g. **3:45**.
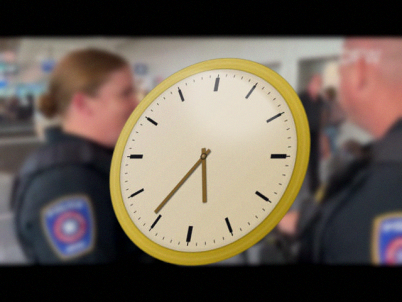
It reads **5:36**
